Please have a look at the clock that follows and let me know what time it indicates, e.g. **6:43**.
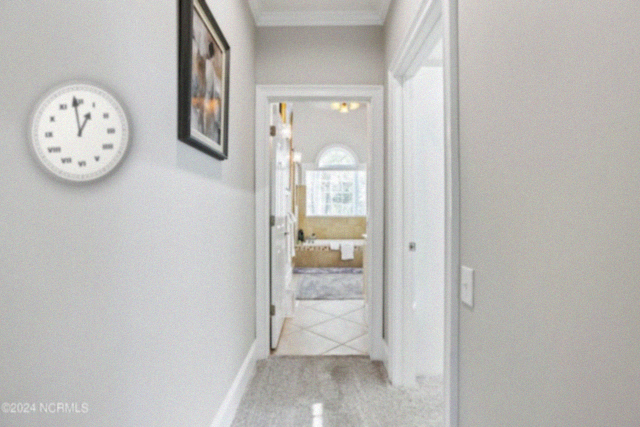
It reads **12:59**
